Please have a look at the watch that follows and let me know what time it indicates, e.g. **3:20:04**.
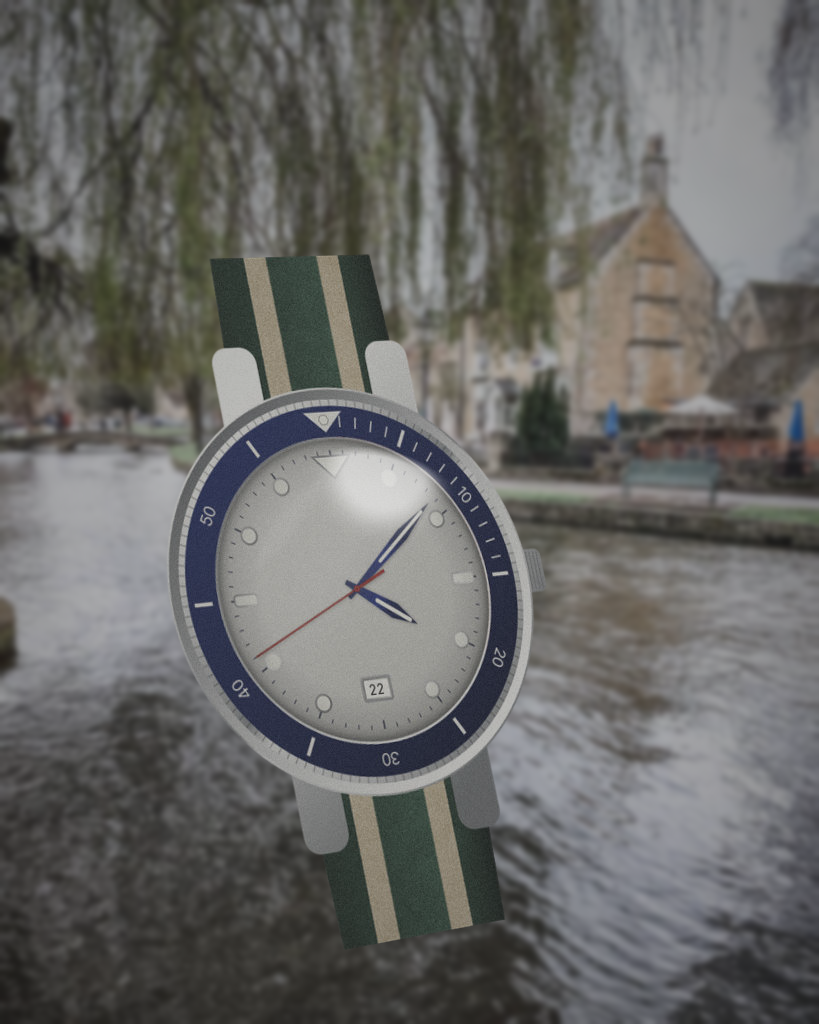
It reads **4:08:41**
